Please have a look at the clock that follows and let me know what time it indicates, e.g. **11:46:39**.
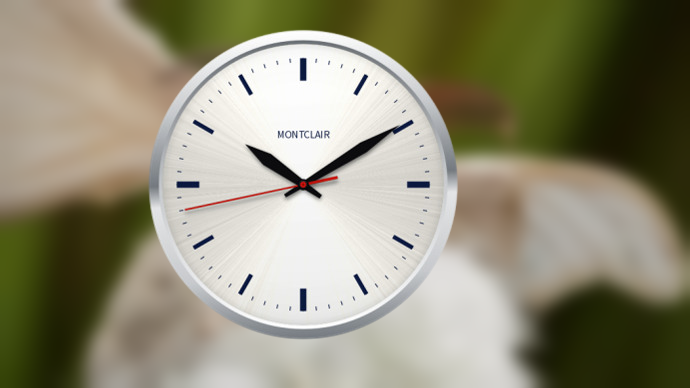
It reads **10:09:43**
